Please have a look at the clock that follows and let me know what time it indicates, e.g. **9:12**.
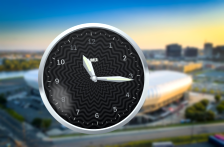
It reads **11:16**
